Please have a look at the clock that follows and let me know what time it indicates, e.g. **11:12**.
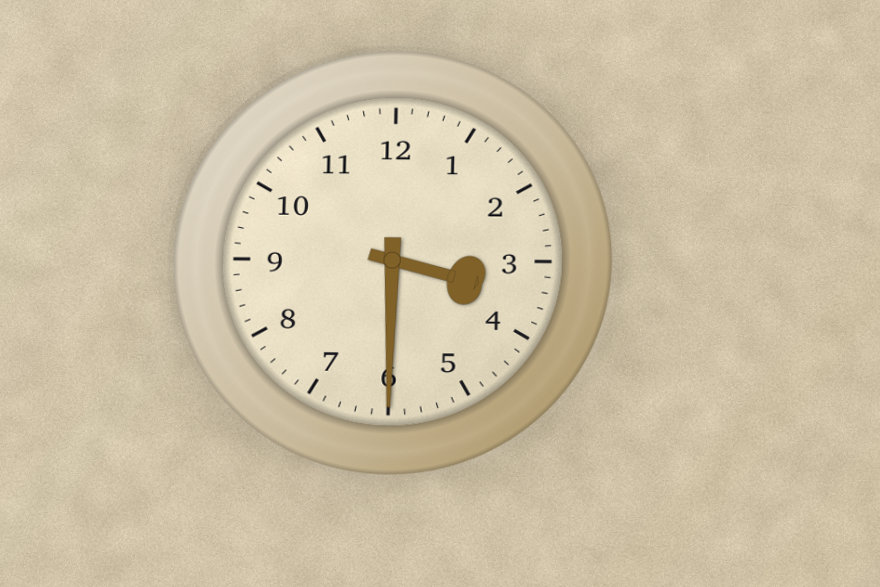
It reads **3:30**
